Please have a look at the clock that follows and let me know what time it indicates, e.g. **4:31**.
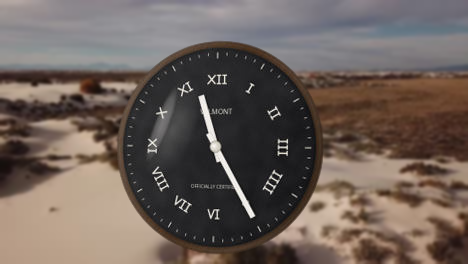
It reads **11:25**
